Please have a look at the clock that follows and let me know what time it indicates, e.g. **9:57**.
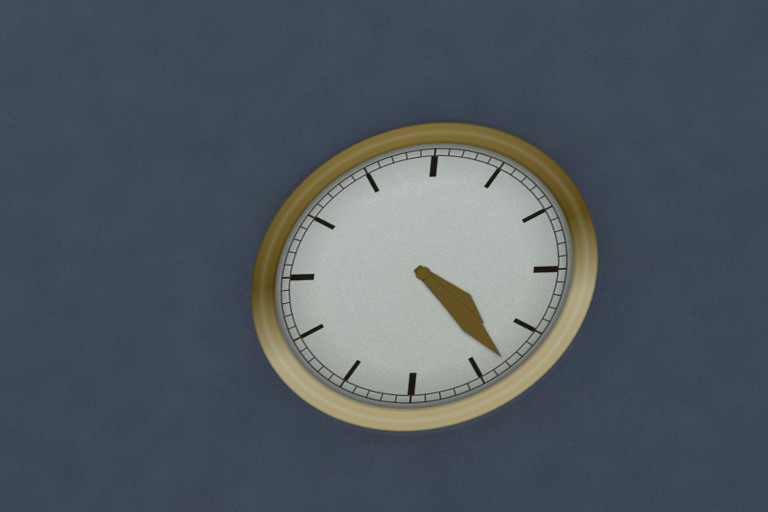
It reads **4:23**
